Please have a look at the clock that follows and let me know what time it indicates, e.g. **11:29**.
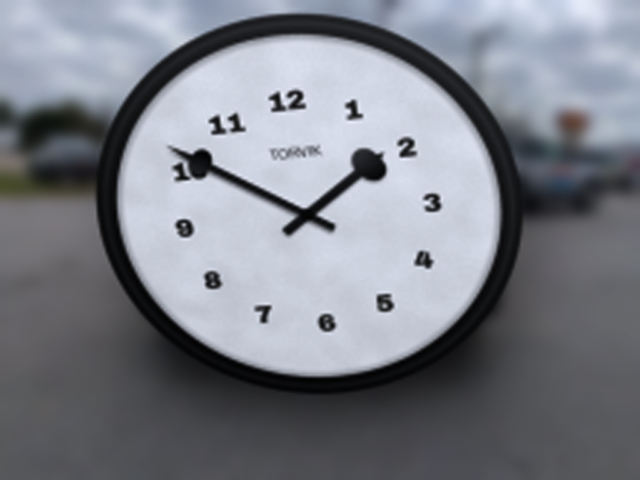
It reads **1:51**
